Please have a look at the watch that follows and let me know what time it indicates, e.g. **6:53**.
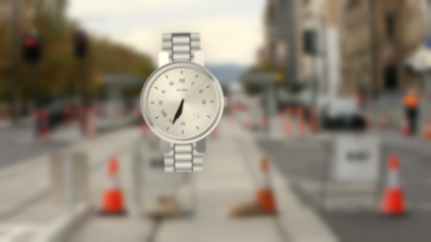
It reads **6:34**
